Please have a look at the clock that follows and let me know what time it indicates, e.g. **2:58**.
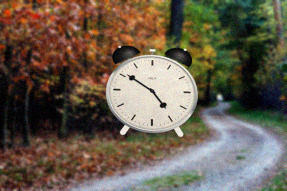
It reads **4:51**
